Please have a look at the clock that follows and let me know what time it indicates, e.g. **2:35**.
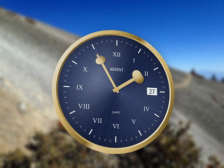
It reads **1:55**
